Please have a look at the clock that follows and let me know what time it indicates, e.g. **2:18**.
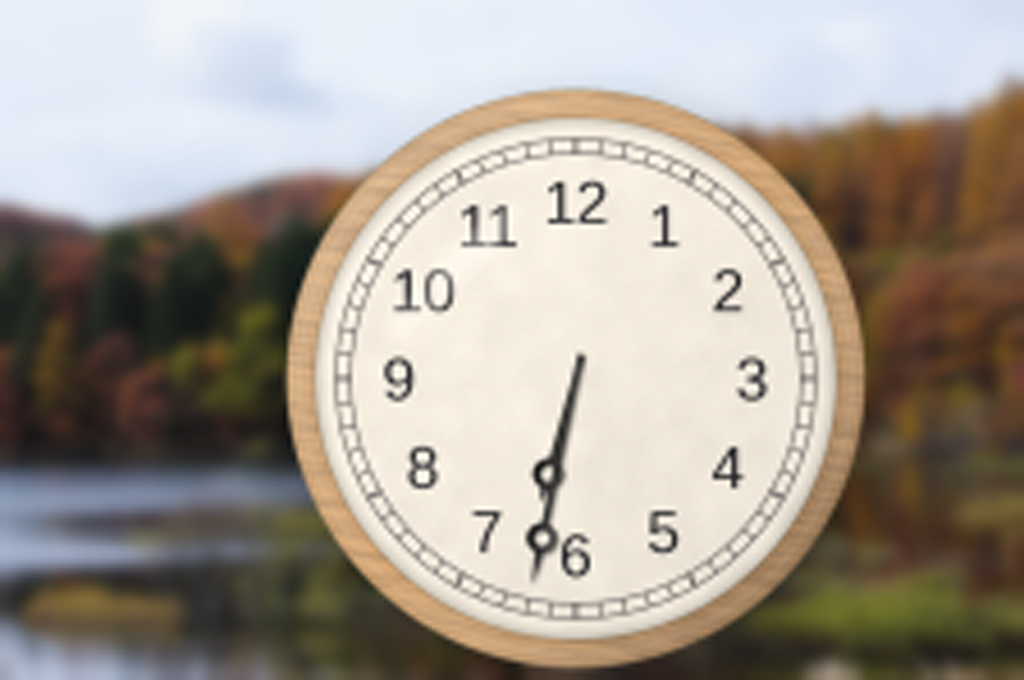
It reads **6:32**
